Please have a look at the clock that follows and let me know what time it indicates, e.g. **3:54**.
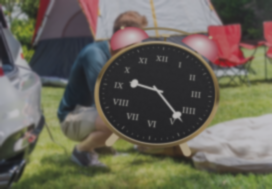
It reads **9:23**
